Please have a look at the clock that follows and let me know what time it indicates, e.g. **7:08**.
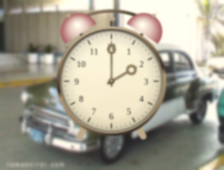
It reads **2:00**
